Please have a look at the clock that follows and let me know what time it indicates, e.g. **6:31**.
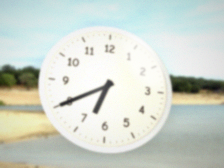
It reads **6:40**
